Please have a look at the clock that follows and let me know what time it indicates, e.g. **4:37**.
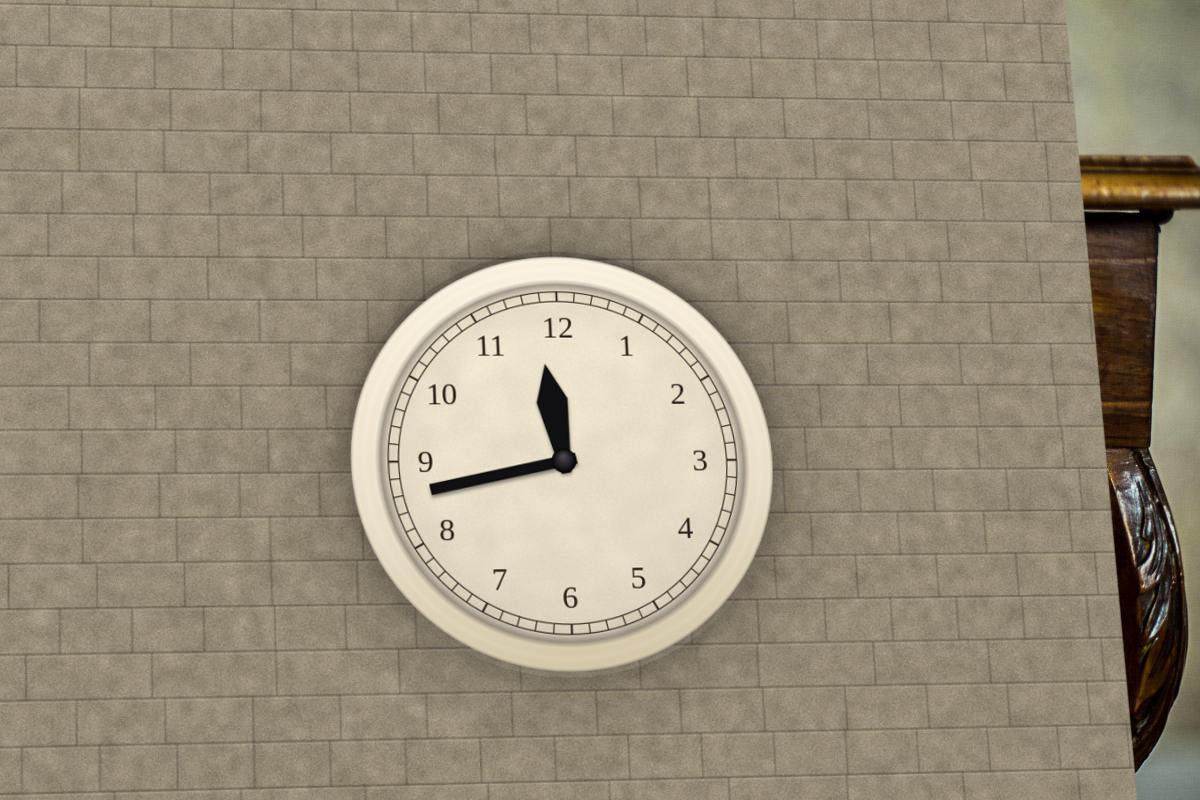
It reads **11:43**
